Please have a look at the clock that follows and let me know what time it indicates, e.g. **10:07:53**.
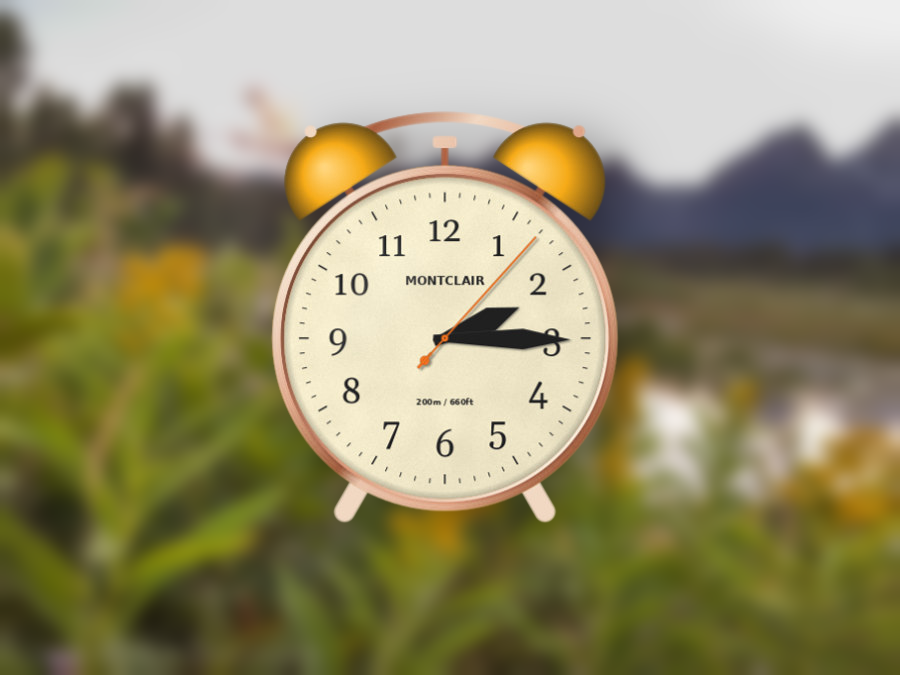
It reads **2:15:07**
